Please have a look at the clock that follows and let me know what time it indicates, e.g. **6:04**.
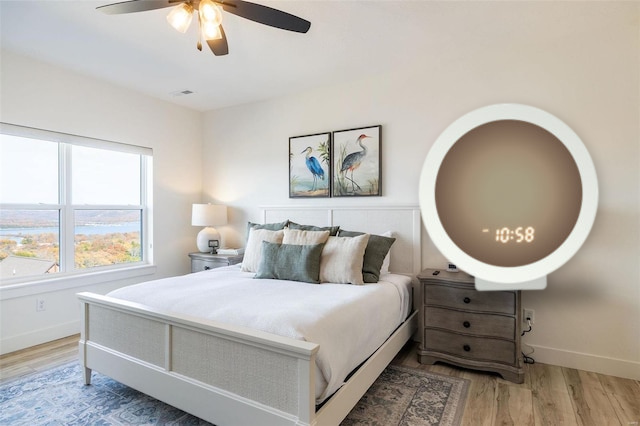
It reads **10:58**
